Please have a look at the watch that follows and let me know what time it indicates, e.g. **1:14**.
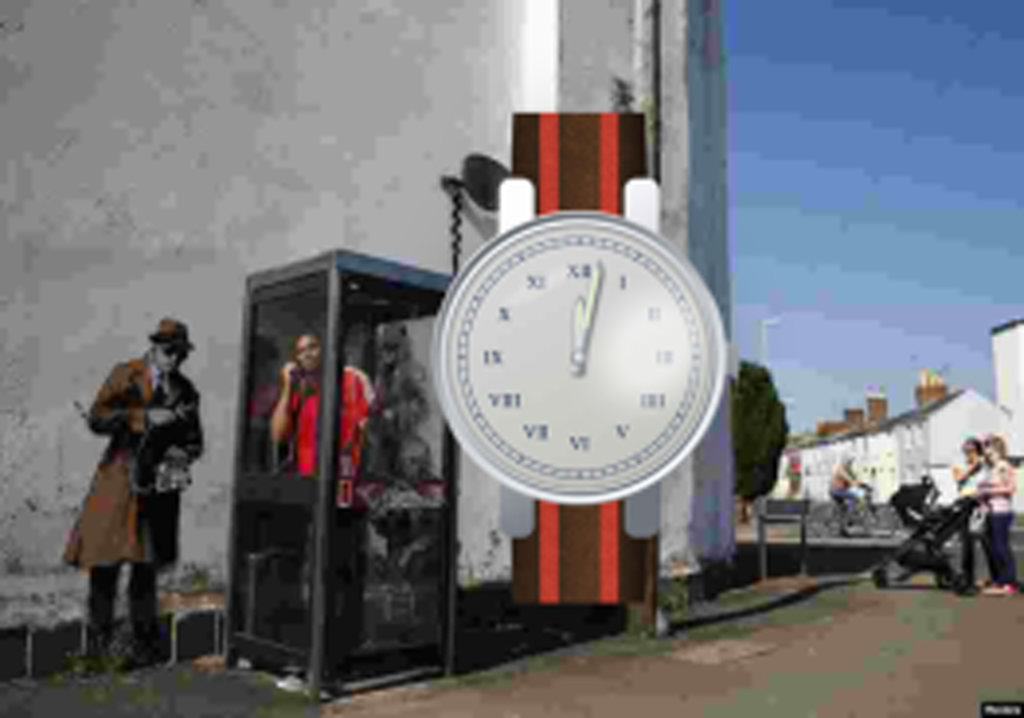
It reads **12:02**
